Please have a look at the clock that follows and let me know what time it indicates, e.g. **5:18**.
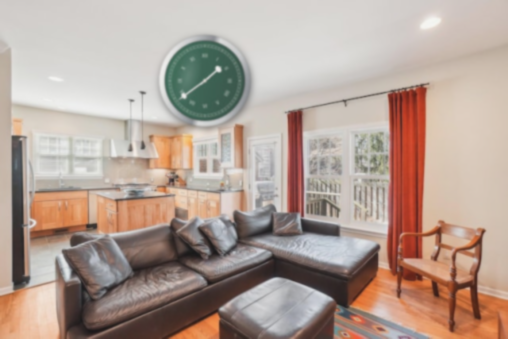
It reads **1:39**
